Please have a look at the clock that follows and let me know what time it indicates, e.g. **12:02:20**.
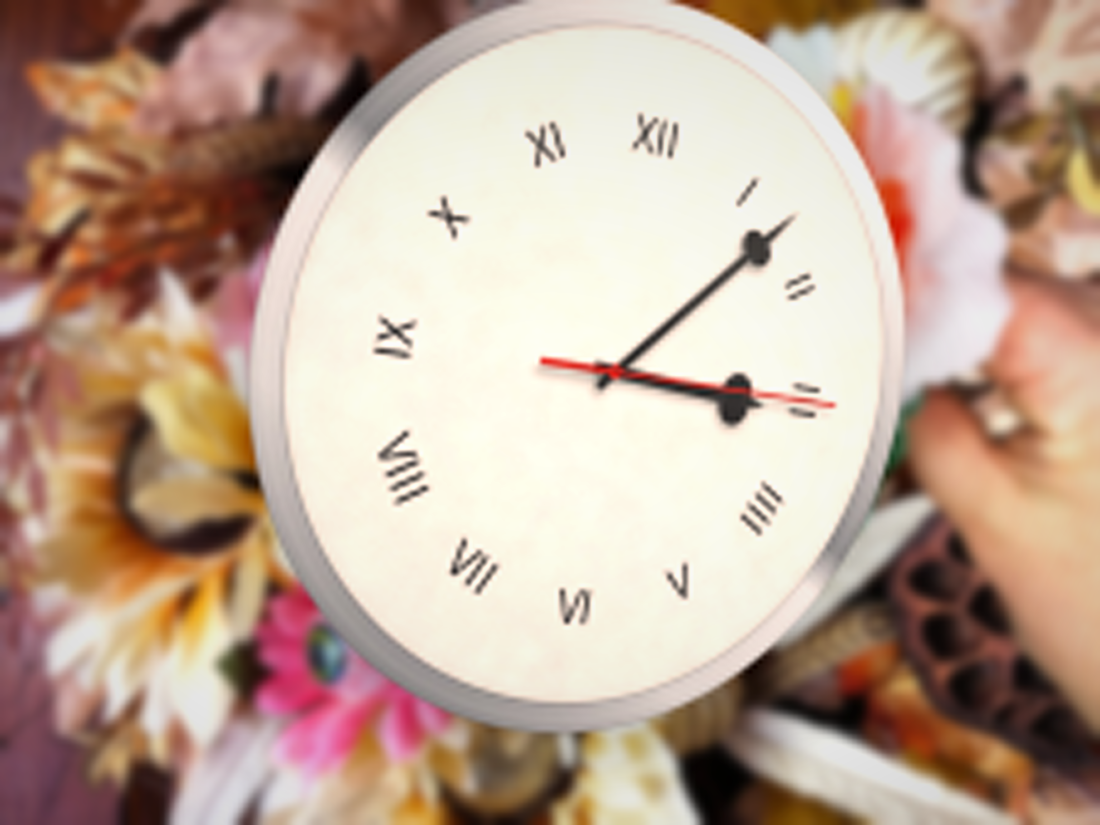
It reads **3:07:15**
